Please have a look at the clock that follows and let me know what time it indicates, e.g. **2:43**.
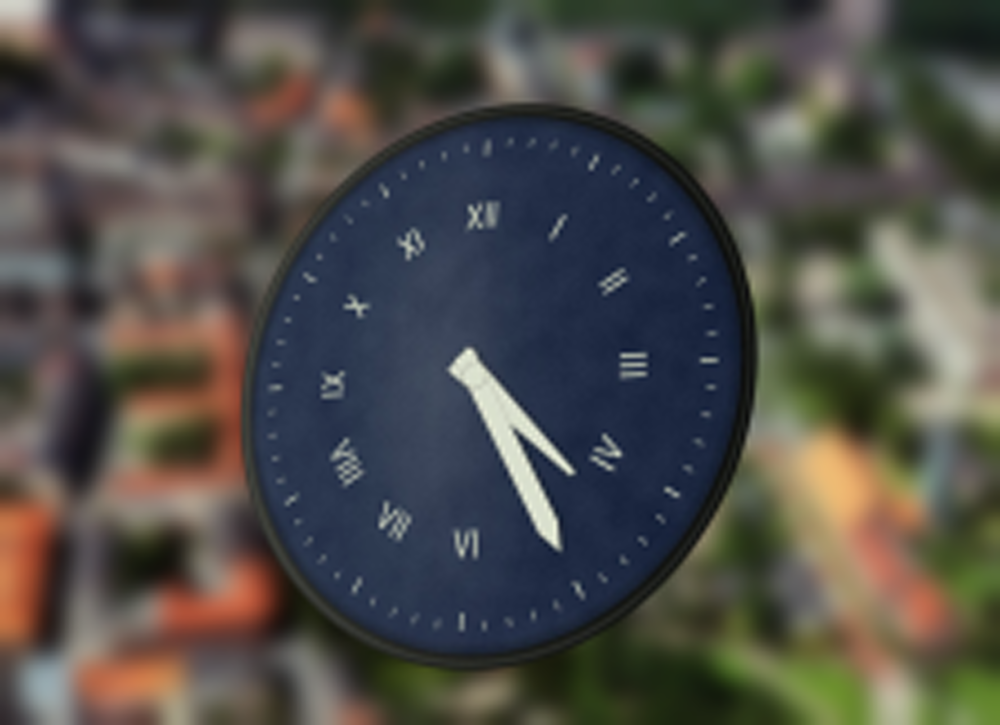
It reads **4:25**
